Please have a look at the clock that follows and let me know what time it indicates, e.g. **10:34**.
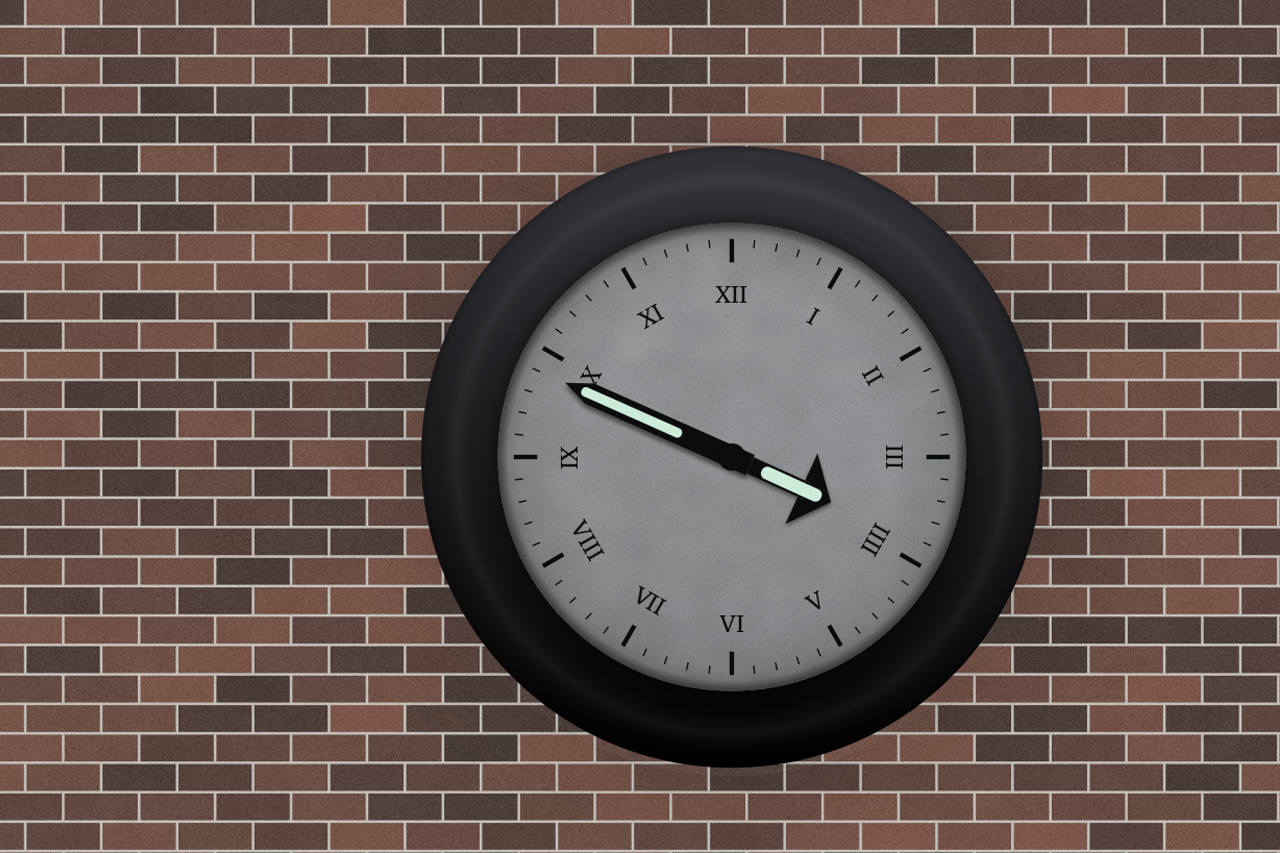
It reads **3:49**
